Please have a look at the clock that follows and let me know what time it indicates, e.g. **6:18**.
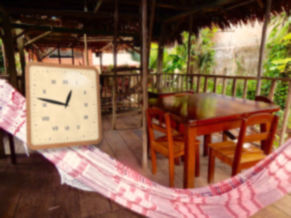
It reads **12:47**
